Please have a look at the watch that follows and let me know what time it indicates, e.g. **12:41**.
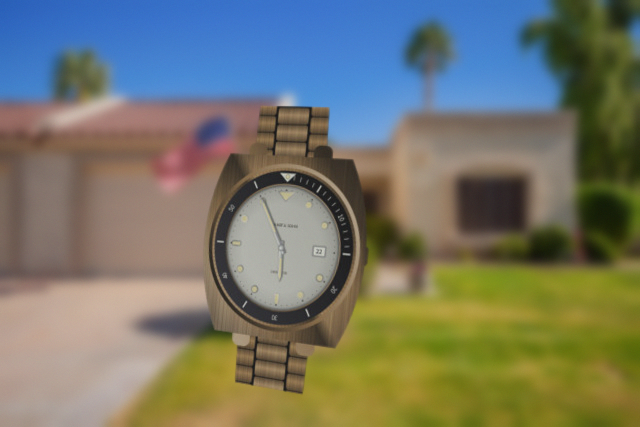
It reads **5:55**
